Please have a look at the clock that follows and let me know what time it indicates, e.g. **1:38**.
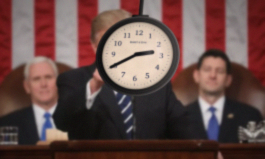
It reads **2:40**
